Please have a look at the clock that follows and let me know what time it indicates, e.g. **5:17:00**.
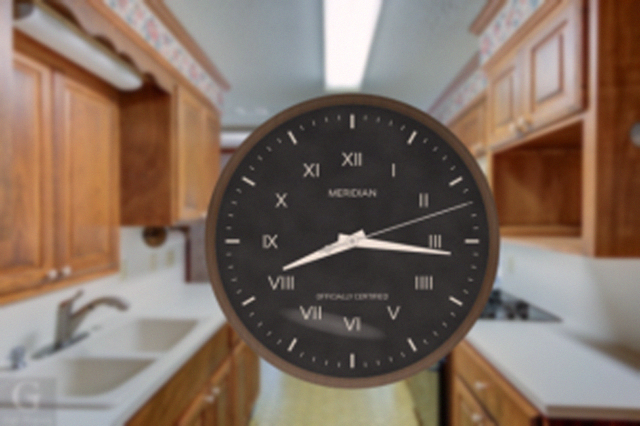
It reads **8:16:12**
